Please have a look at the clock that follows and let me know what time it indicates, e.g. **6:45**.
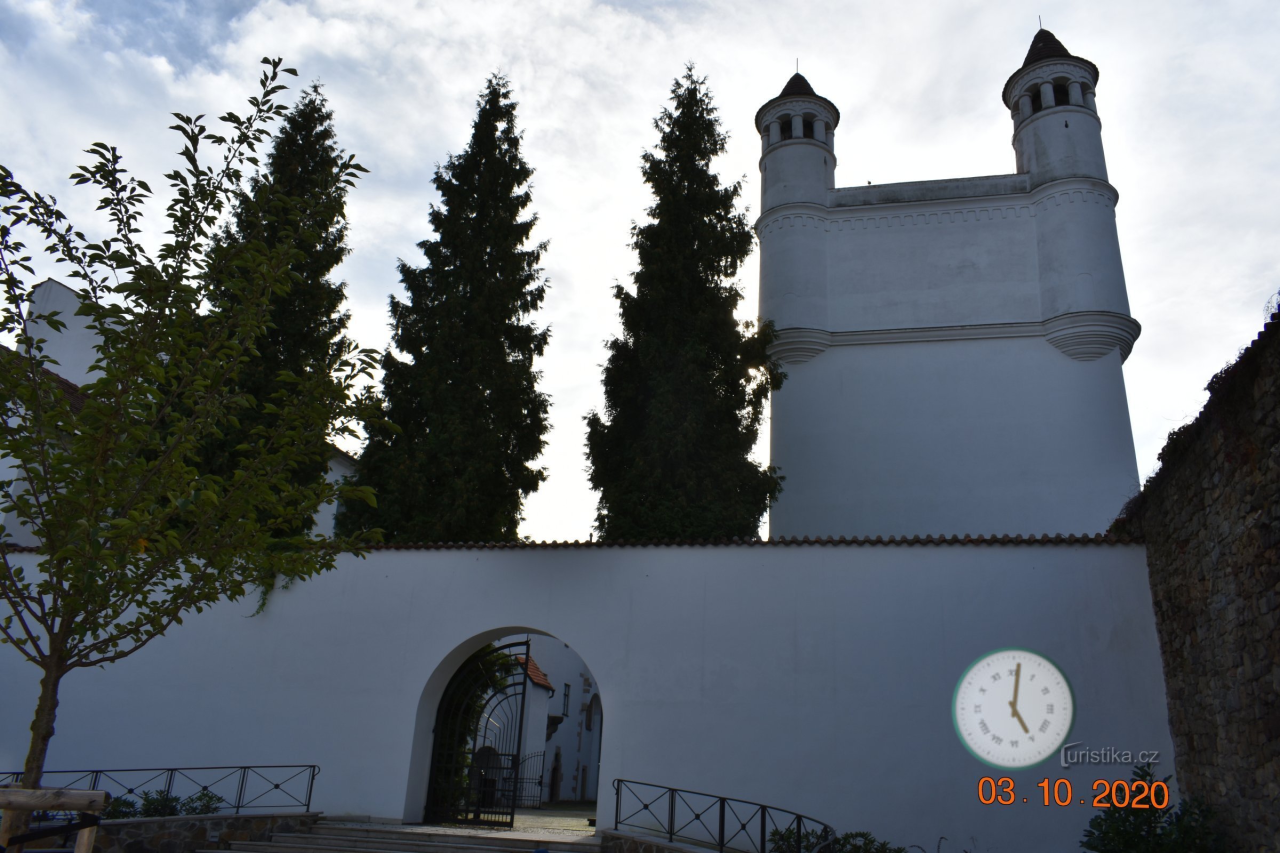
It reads **5:01**
